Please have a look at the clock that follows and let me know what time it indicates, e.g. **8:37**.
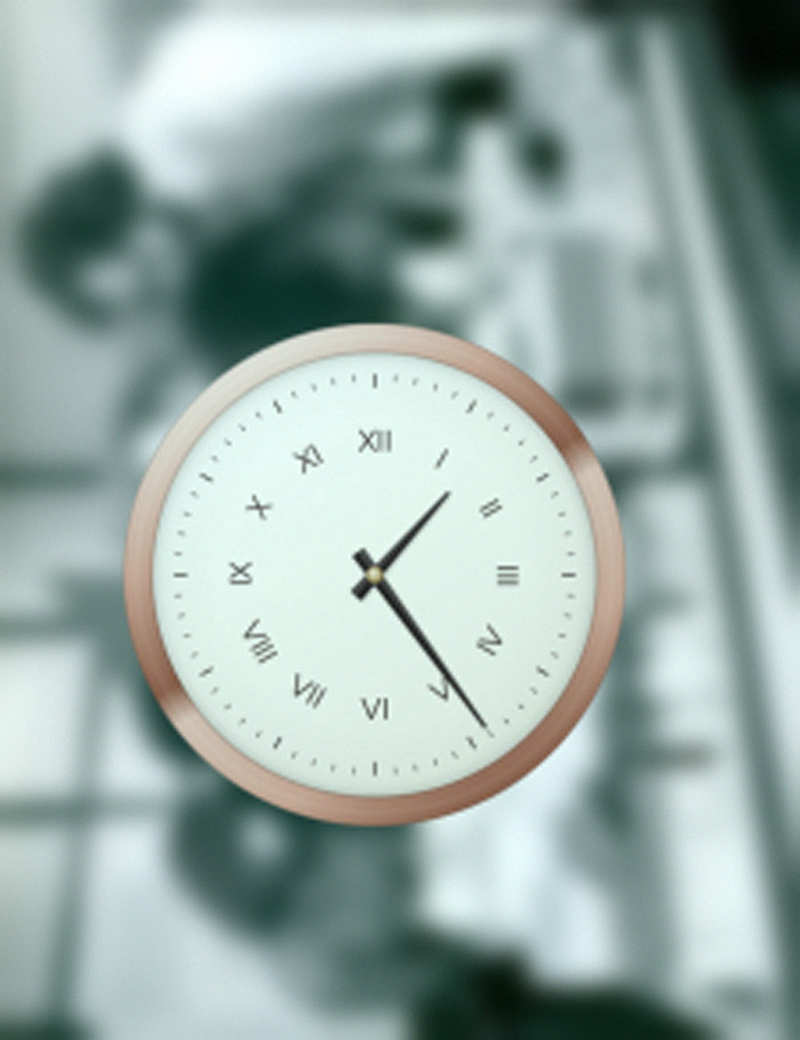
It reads **1:24**
